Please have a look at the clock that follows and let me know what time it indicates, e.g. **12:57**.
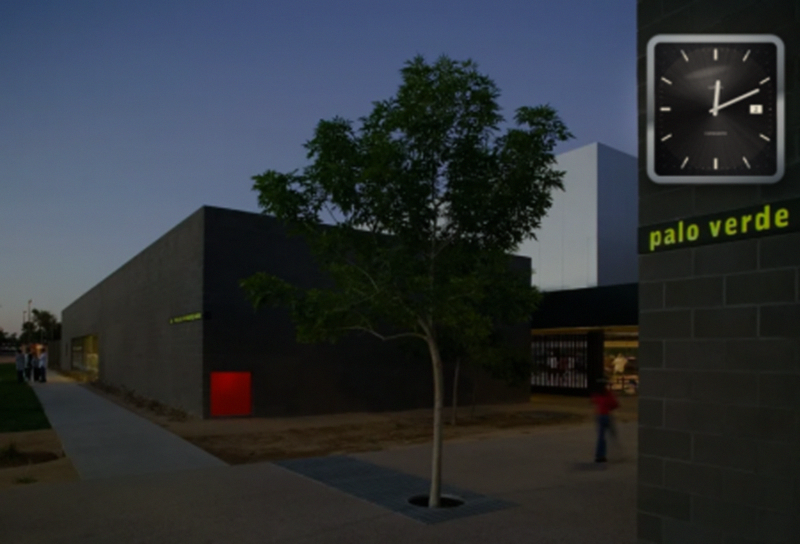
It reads **12:11**
